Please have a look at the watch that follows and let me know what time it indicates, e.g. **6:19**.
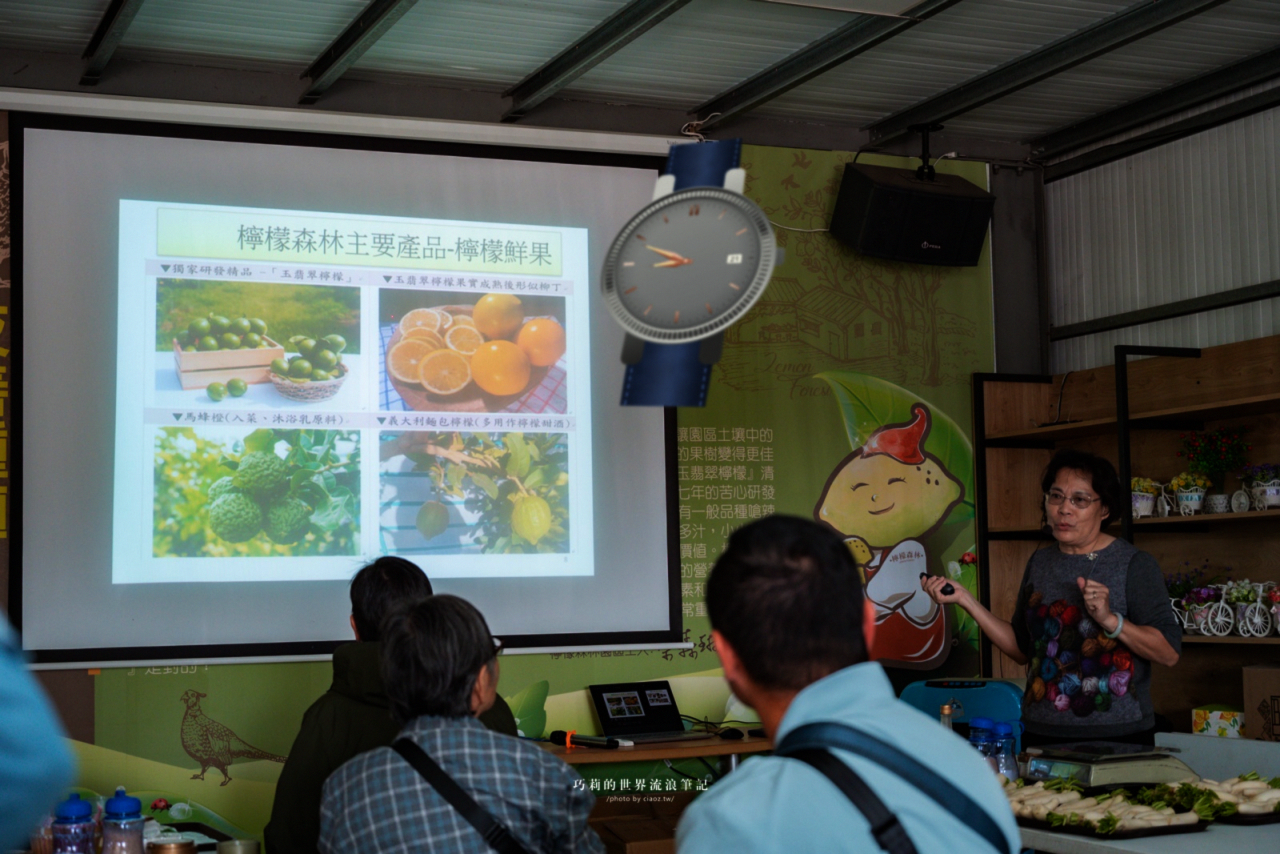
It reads **8:49**
